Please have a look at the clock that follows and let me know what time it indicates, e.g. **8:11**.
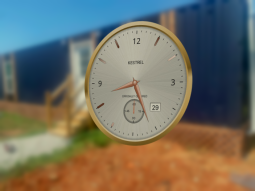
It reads **8:26**
